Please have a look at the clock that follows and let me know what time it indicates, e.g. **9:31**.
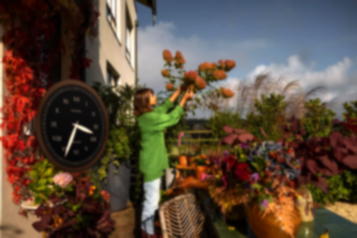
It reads **3:34**
